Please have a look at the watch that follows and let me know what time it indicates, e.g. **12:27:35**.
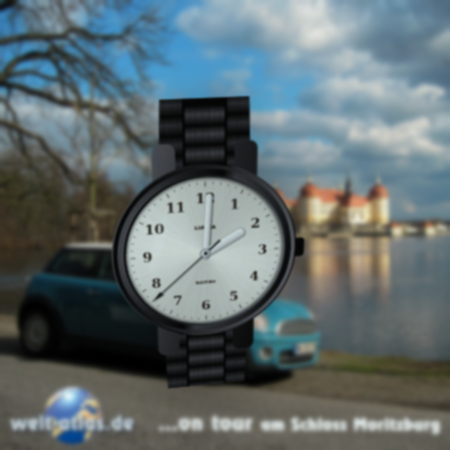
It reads **2:00:38**
